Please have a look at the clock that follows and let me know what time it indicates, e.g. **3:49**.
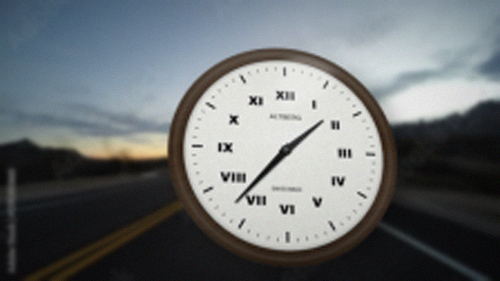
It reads **1:37**
